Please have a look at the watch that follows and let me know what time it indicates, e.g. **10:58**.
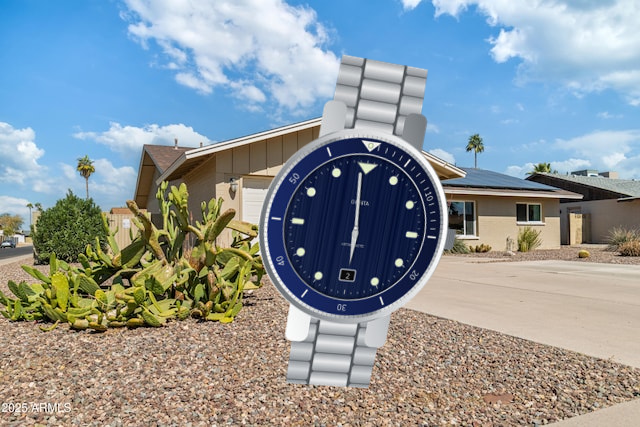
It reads **5:59**
